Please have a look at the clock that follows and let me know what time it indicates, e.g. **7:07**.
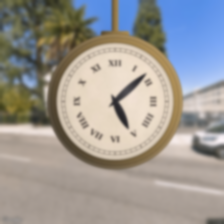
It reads **5:08**
